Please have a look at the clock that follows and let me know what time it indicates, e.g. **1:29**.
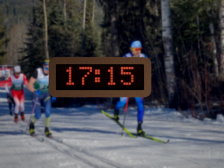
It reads **17:15**
